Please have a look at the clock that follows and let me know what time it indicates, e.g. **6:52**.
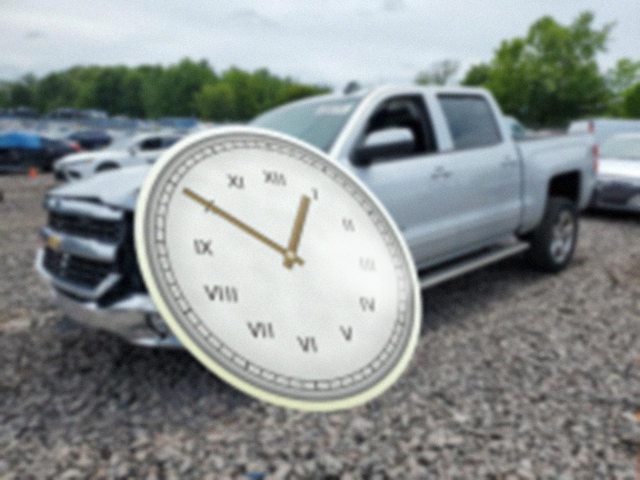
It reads **12:50**
